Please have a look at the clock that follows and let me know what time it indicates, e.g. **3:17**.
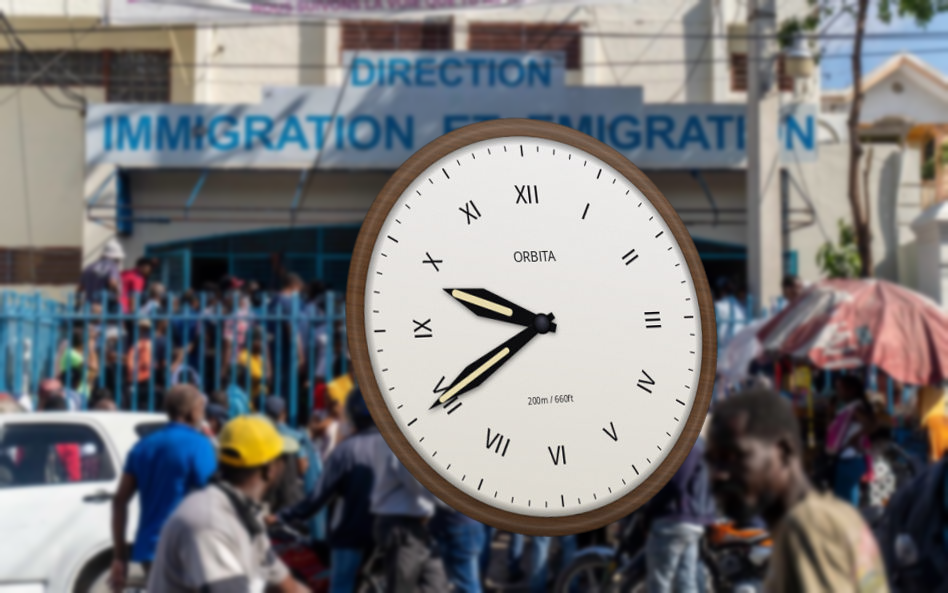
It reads **9:40**
